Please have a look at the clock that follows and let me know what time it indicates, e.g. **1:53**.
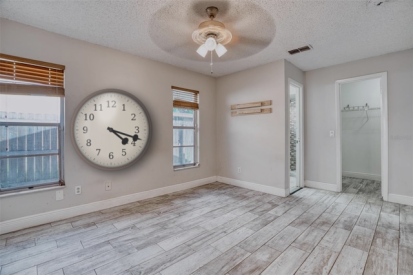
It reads **4:18**
